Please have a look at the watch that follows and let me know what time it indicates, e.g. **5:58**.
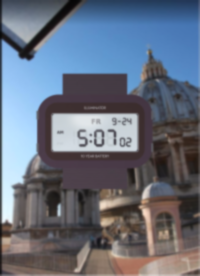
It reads **5:07**
